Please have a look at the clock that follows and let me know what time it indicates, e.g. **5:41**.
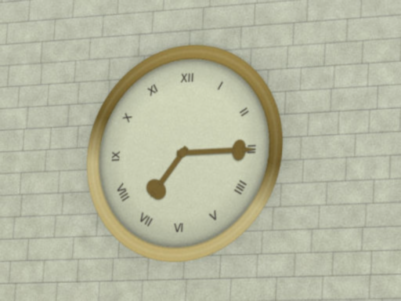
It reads **7:15**
